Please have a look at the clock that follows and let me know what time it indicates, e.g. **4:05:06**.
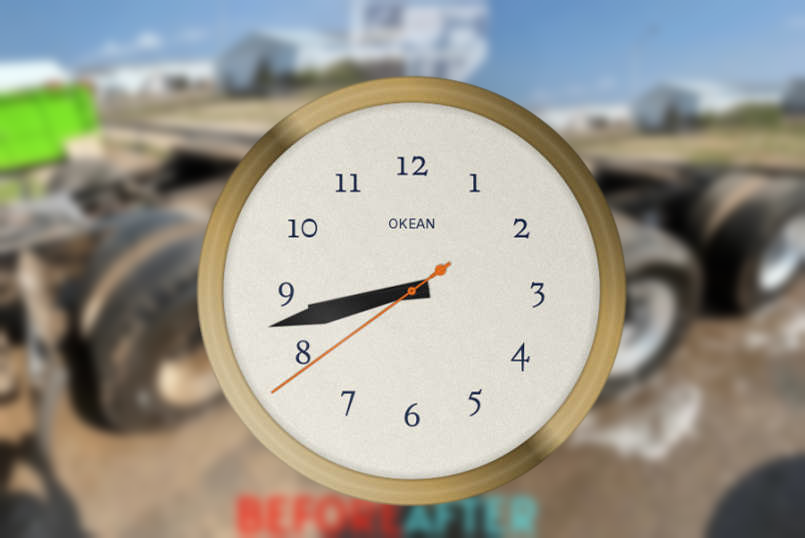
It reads **8:42:39**
